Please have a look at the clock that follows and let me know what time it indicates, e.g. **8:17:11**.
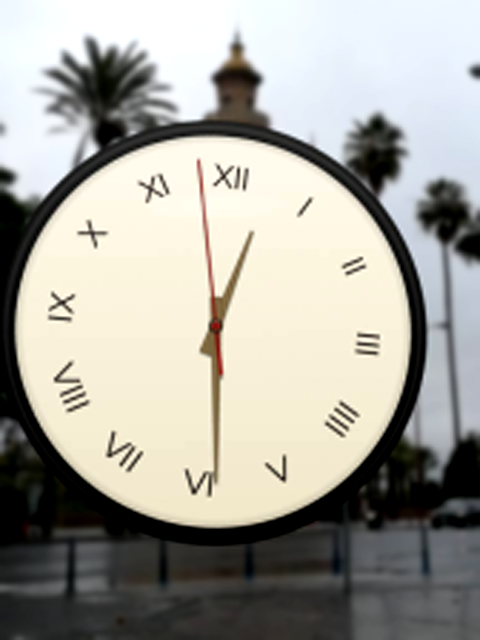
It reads **12:28:58**
